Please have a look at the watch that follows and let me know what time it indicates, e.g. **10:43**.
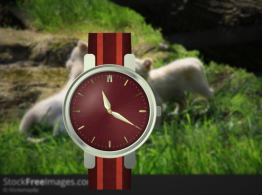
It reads **11:20**
